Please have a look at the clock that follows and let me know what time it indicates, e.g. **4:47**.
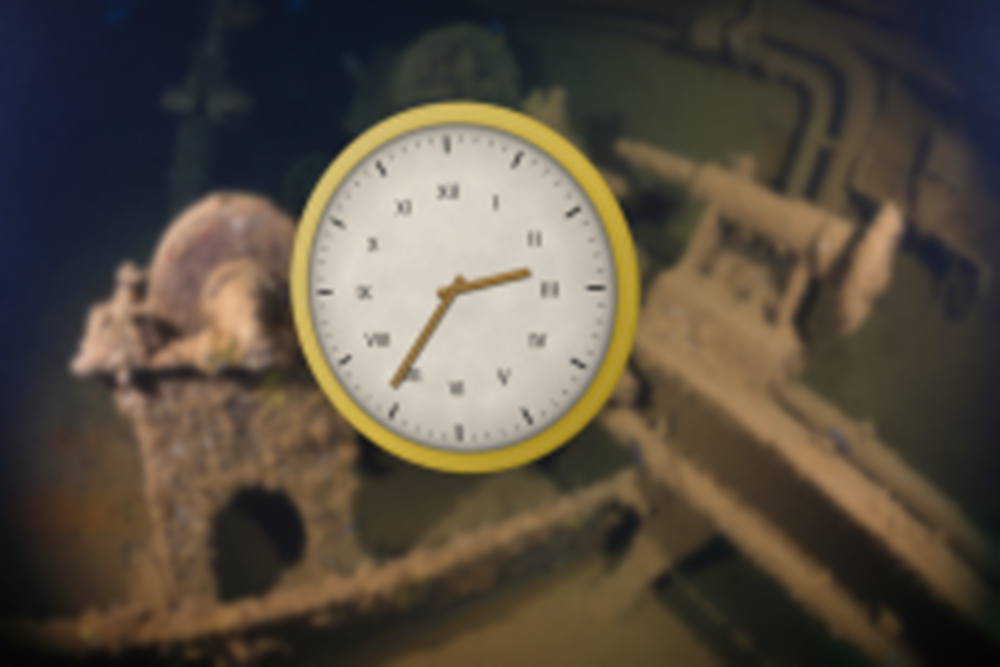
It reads **2:36**
